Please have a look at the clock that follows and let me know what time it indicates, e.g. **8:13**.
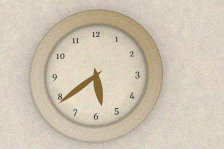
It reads **5:39**
